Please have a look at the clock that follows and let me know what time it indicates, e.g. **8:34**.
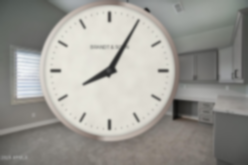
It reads **8:05**
